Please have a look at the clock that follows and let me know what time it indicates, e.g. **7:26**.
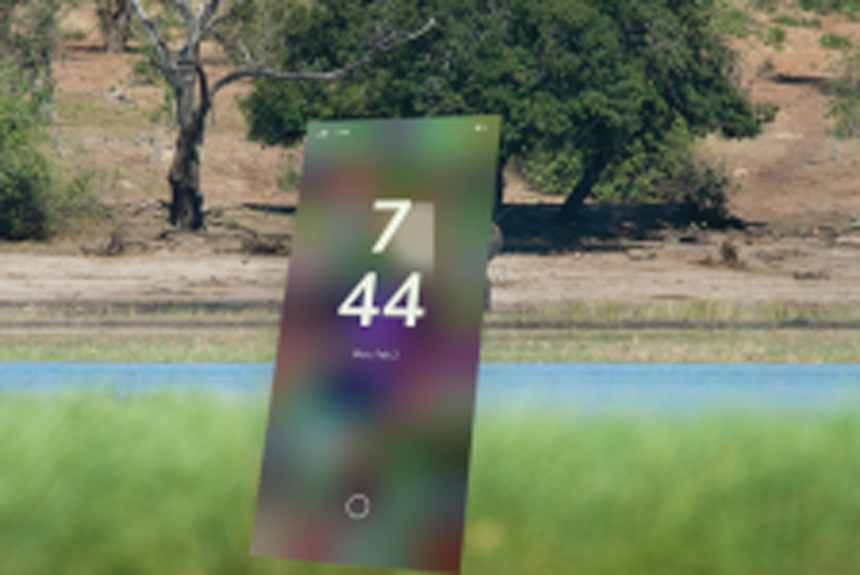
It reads **7:44**
